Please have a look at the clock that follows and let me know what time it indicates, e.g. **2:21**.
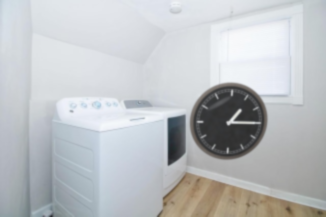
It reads **1:15**
